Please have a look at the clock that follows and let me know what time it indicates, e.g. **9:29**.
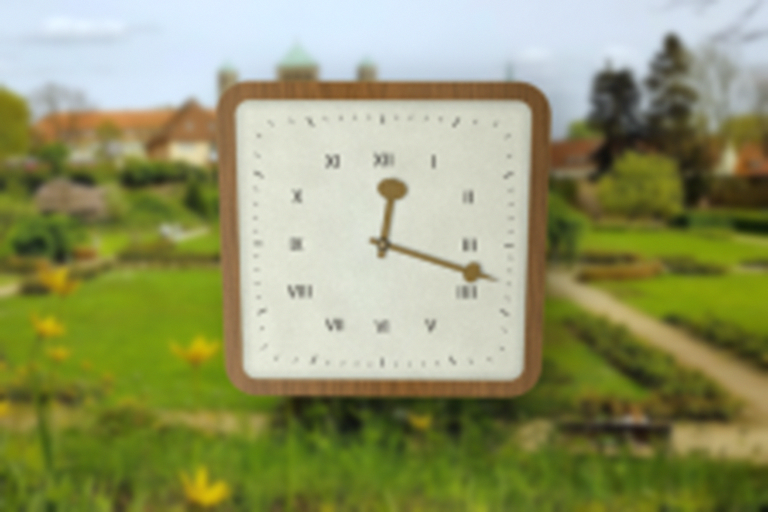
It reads **12:18**
